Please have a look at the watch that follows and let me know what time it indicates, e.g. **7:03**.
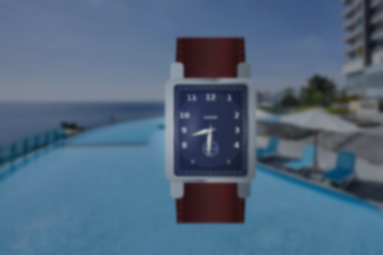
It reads **8:31**
